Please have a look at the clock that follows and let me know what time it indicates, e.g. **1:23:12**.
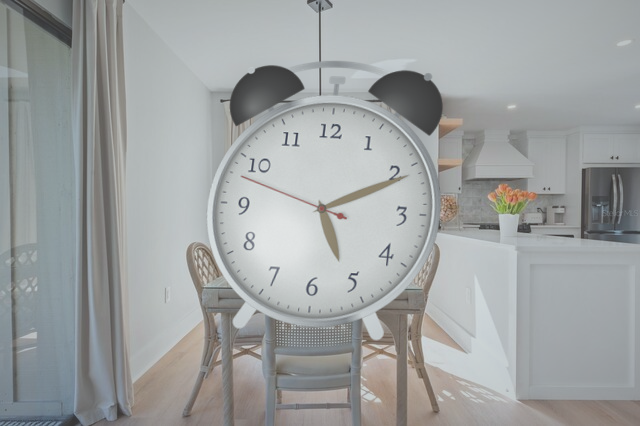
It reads **5:10:48**
